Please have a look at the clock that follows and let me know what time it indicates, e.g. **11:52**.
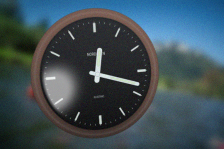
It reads **12:18**
